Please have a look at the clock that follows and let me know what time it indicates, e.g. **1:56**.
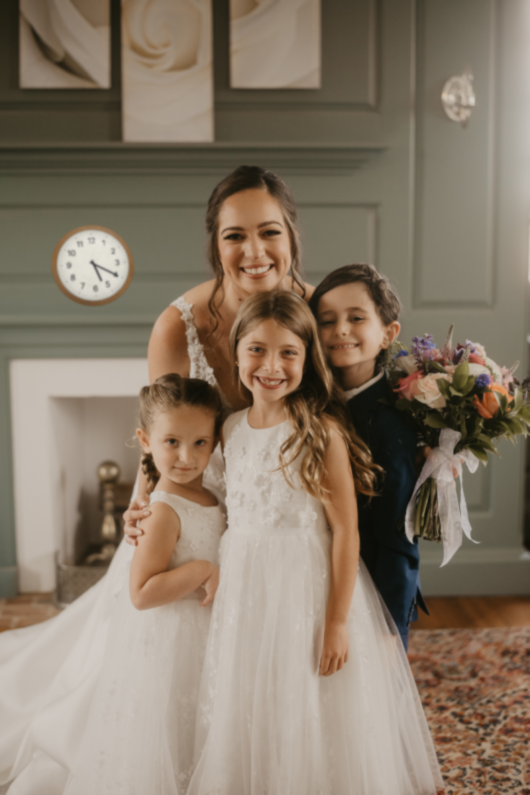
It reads **5:20**
